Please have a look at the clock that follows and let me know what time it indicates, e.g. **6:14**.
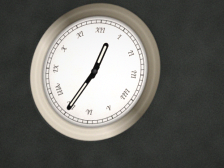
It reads **12:35**
